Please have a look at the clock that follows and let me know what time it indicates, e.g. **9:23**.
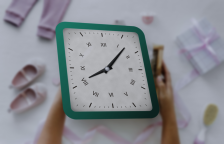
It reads **8:07**
